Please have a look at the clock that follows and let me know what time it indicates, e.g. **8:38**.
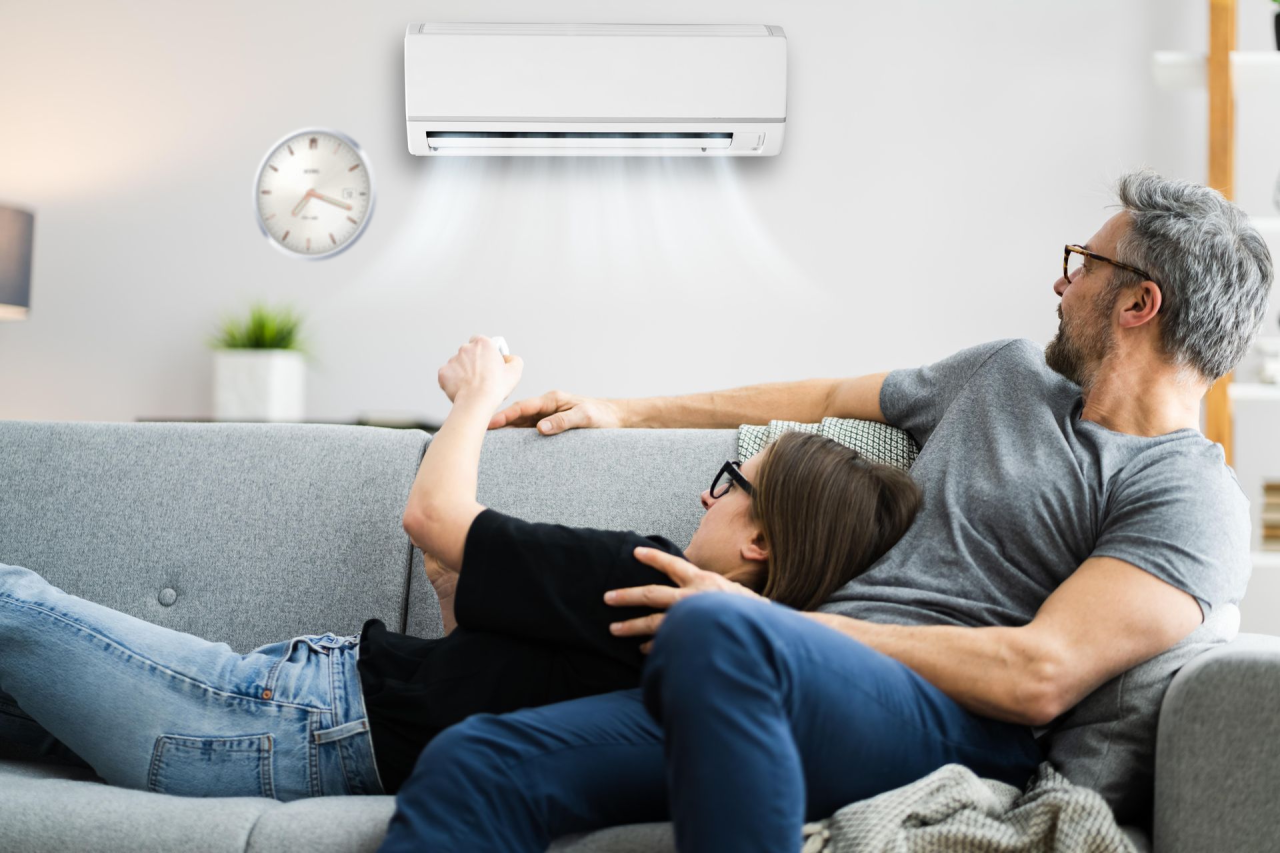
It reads **7:18**
